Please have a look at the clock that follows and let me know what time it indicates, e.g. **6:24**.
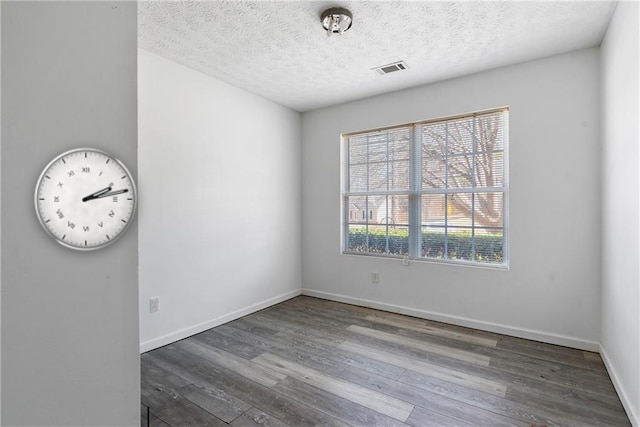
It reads **2:13**
